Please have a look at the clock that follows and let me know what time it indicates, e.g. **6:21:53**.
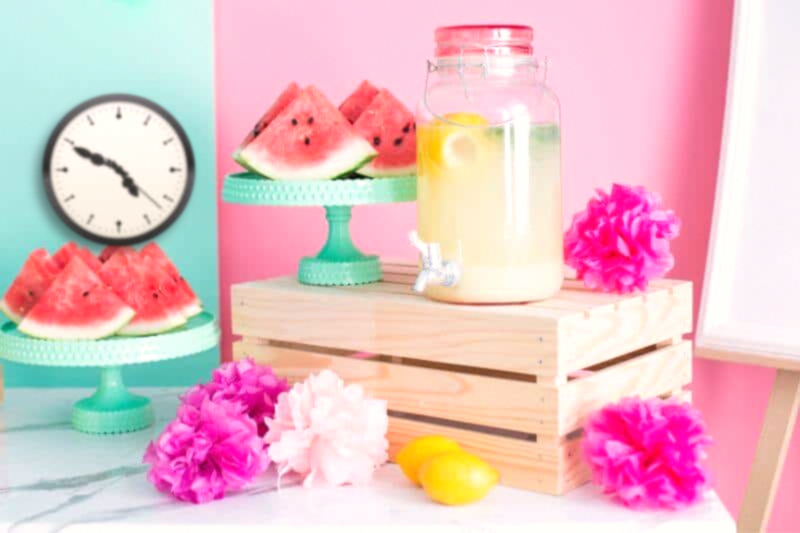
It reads **4:49:22**
